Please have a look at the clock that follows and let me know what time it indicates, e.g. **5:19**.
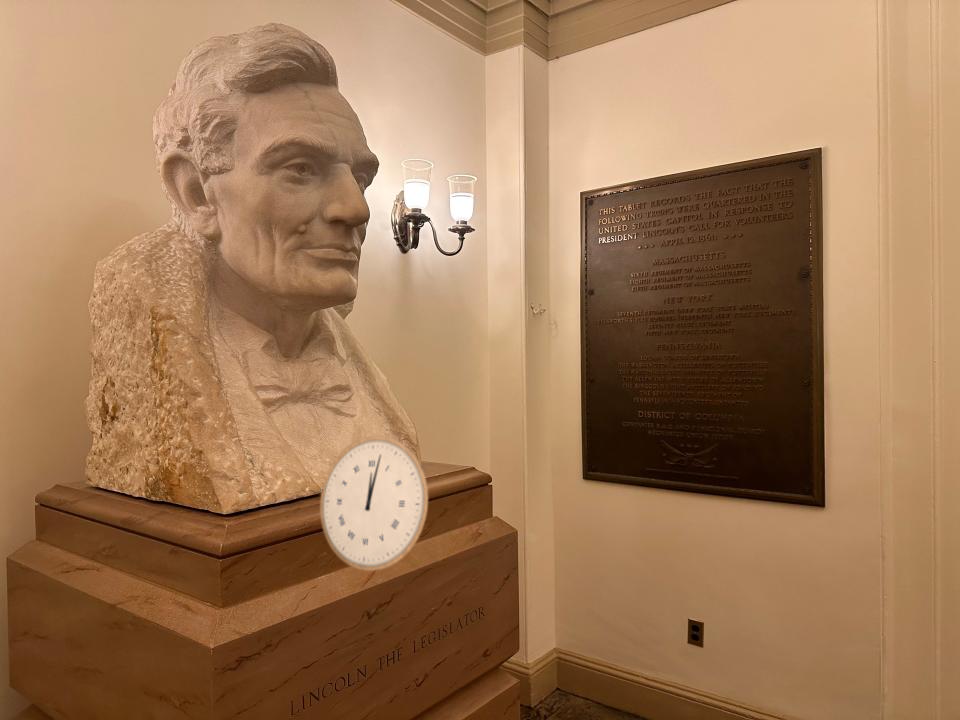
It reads **12:02**
